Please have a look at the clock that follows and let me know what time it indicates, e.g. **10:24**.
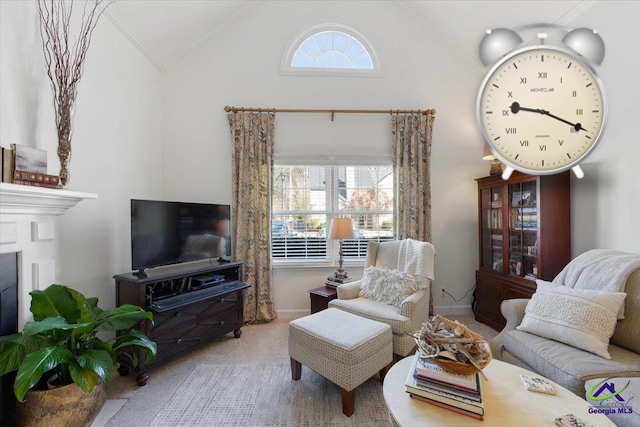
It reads **9:19**
